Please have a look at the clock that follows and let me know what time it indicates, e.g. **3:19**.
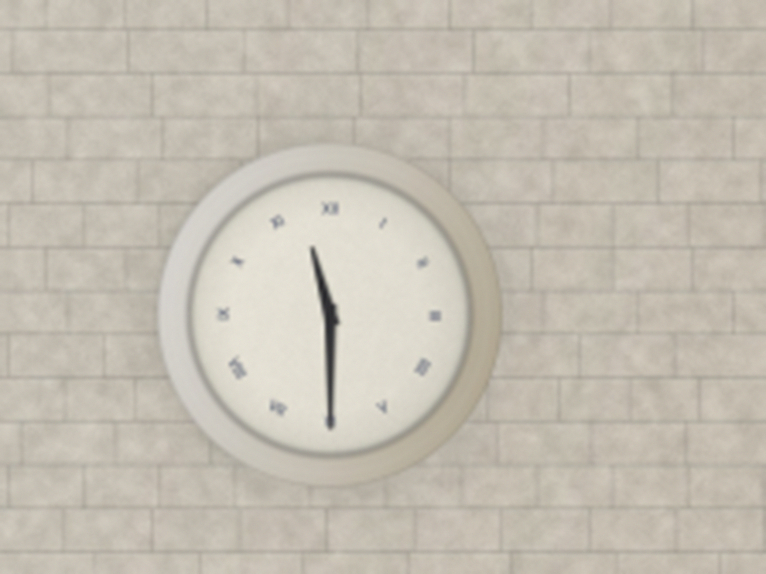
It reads **11:30**
